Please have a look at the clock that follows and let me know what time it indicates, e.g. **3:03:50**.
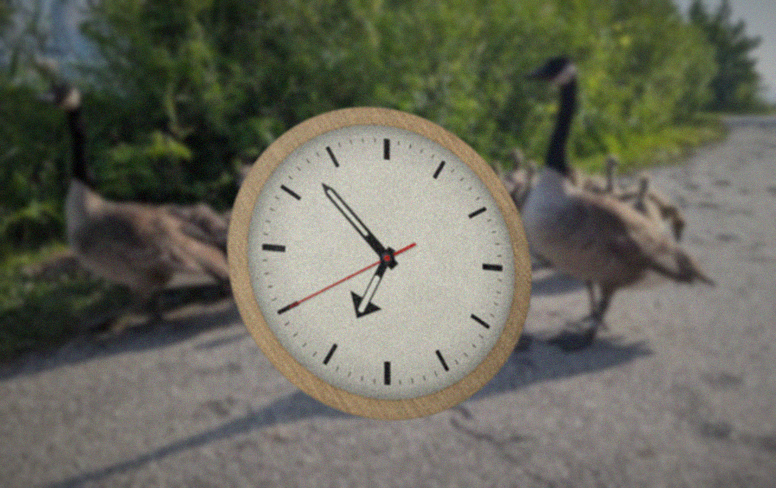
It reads **6:52:40**
